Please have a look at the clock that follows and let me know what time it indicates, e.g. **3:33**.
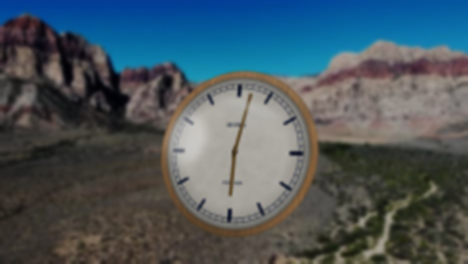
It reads **6:02**
